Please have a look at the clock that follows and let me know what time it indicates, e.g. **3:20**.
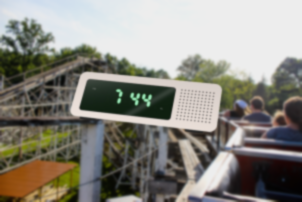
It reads **7:44**
